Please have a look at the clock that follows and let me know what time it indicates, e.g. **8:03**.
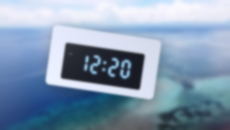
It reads **12:20**
